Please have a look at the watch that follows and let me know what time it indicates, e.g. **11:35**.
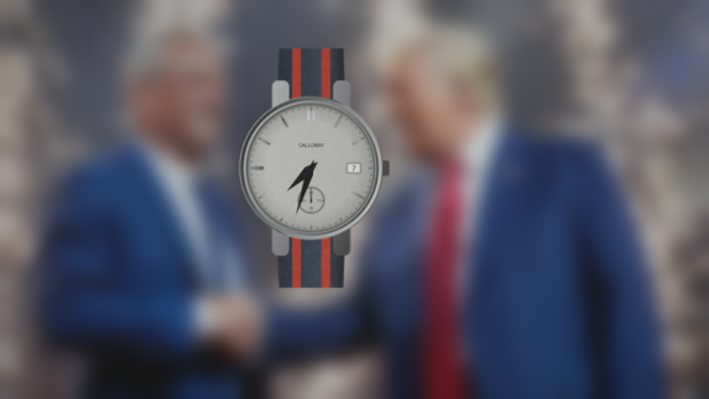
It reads **7:33**
